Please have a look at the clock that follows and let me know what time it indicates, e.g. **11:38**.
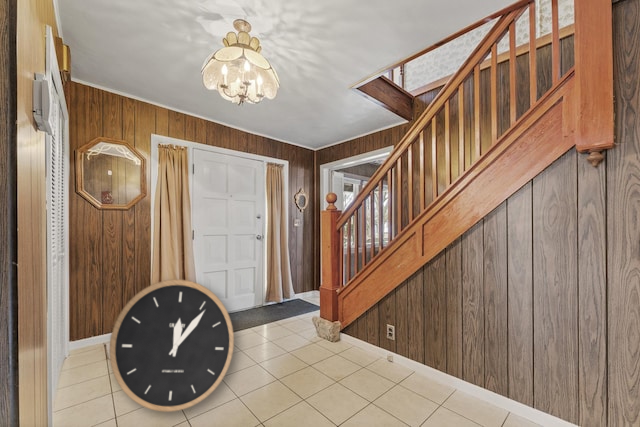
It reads **12:06**
